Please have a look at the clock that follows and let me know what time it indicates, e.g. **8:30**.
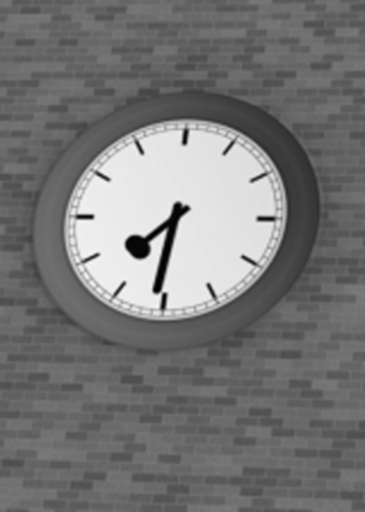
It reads **7:31**
